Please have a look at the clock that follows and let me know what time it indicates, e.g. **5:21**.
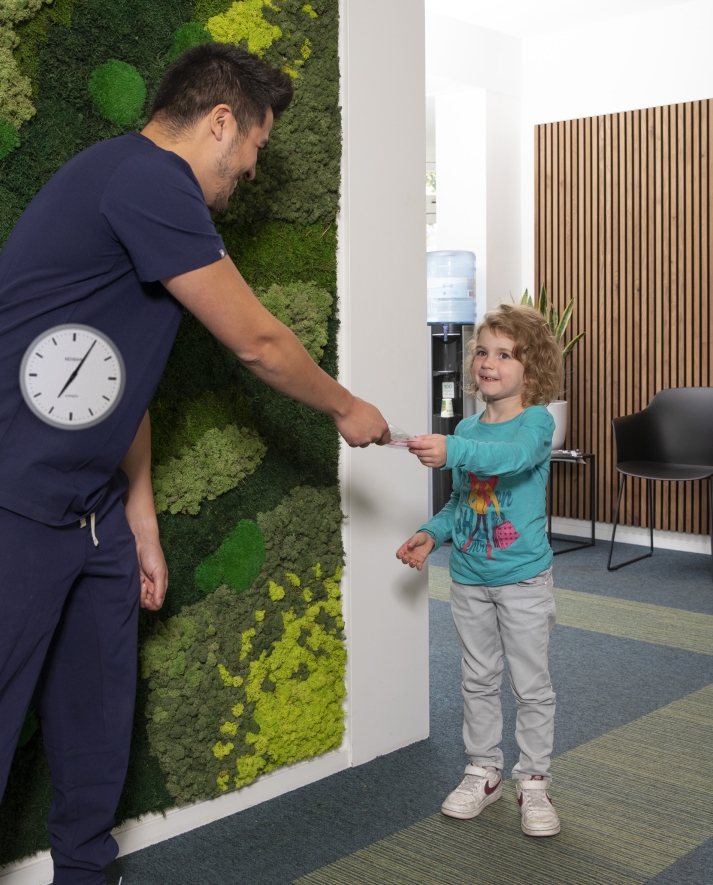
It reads **7:05**
